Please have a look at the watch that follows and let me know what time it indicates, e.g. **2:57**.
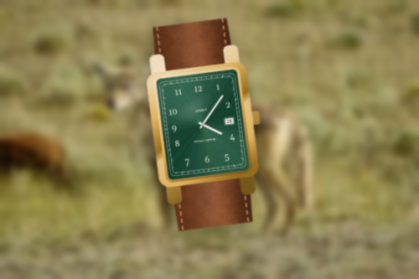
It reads **4:07**
